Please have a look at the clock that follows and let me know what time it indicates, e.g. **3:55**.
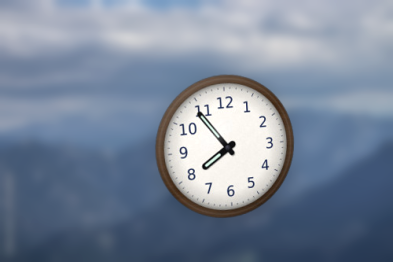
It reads **7:54**
